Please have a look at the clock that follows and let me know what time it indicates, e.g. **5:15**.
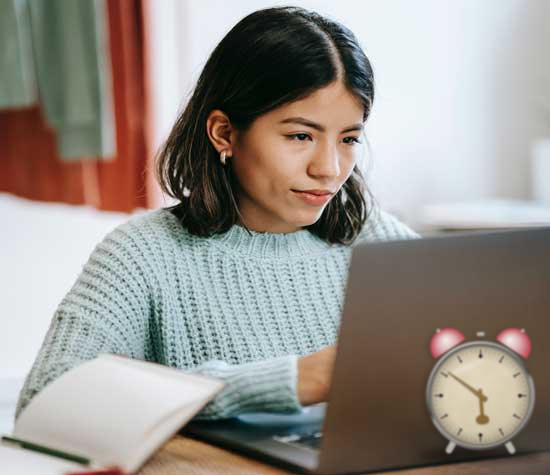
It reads **5:51**
